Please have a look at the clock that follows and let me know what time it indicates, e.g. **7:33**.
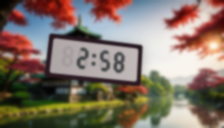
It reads **2:58**
